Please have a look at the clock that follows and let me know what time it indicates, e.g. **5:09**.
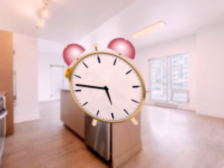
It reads **5:47**
